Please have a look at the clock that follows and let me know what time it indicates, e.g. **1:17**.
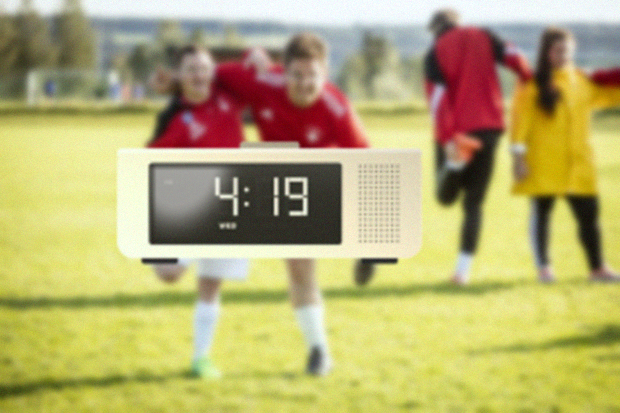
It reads **4:19**
